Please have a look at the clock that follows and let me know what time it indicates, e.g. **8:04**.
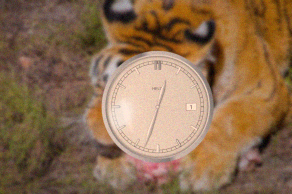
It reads **12:33**
